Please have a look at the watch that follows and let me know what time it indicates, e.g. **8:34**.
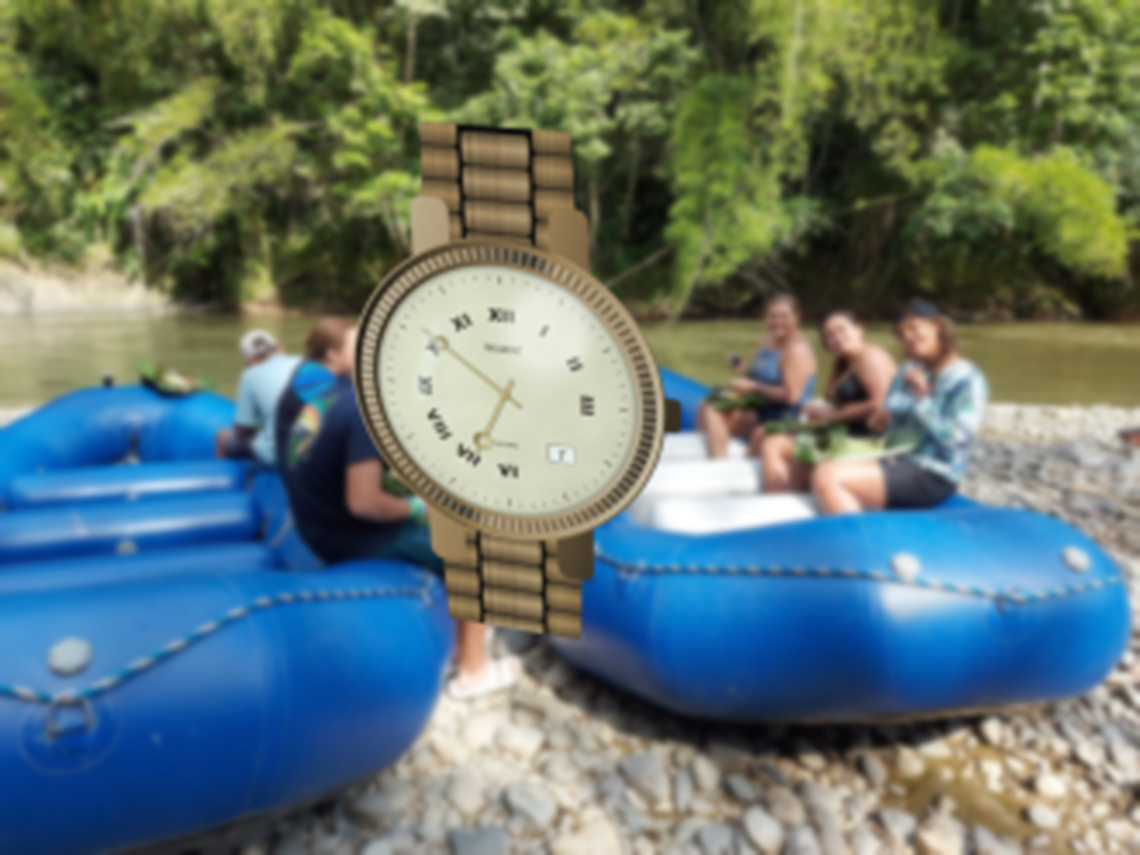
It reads **6:51**
